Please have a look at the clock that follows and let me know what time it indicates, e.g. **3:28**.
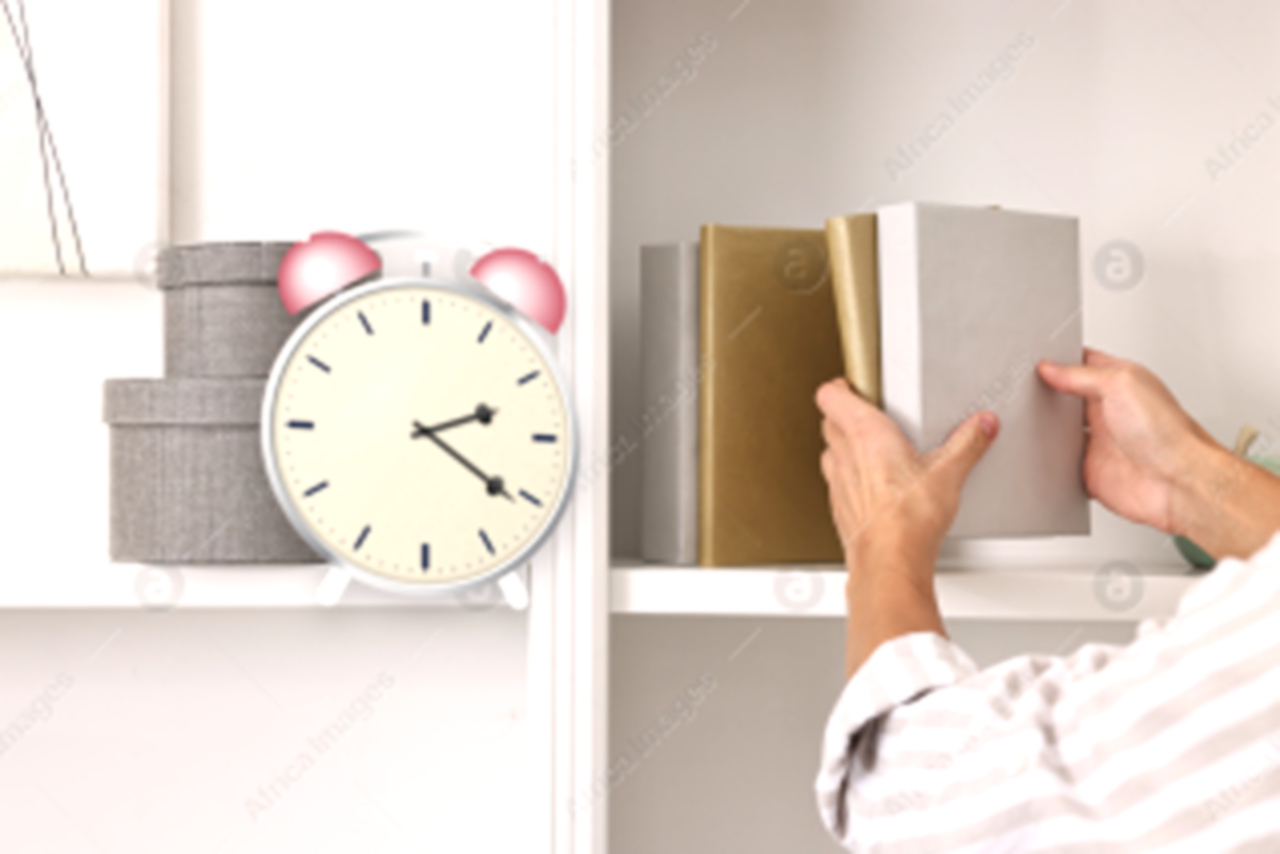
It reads **2:21**
